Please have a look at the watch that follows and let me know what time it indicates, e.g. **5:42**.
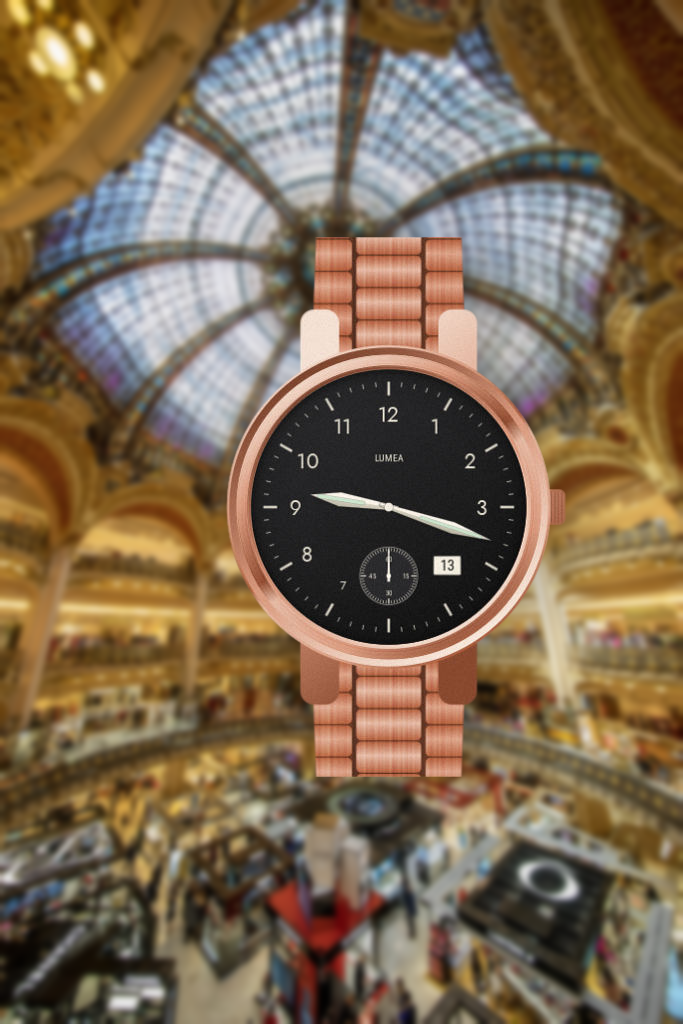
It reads **9:18**
